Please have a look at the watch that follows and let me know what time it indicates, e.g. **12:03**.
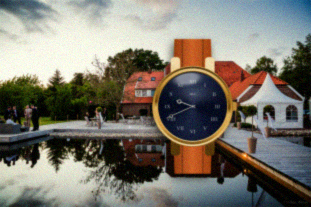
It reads **9:41**
